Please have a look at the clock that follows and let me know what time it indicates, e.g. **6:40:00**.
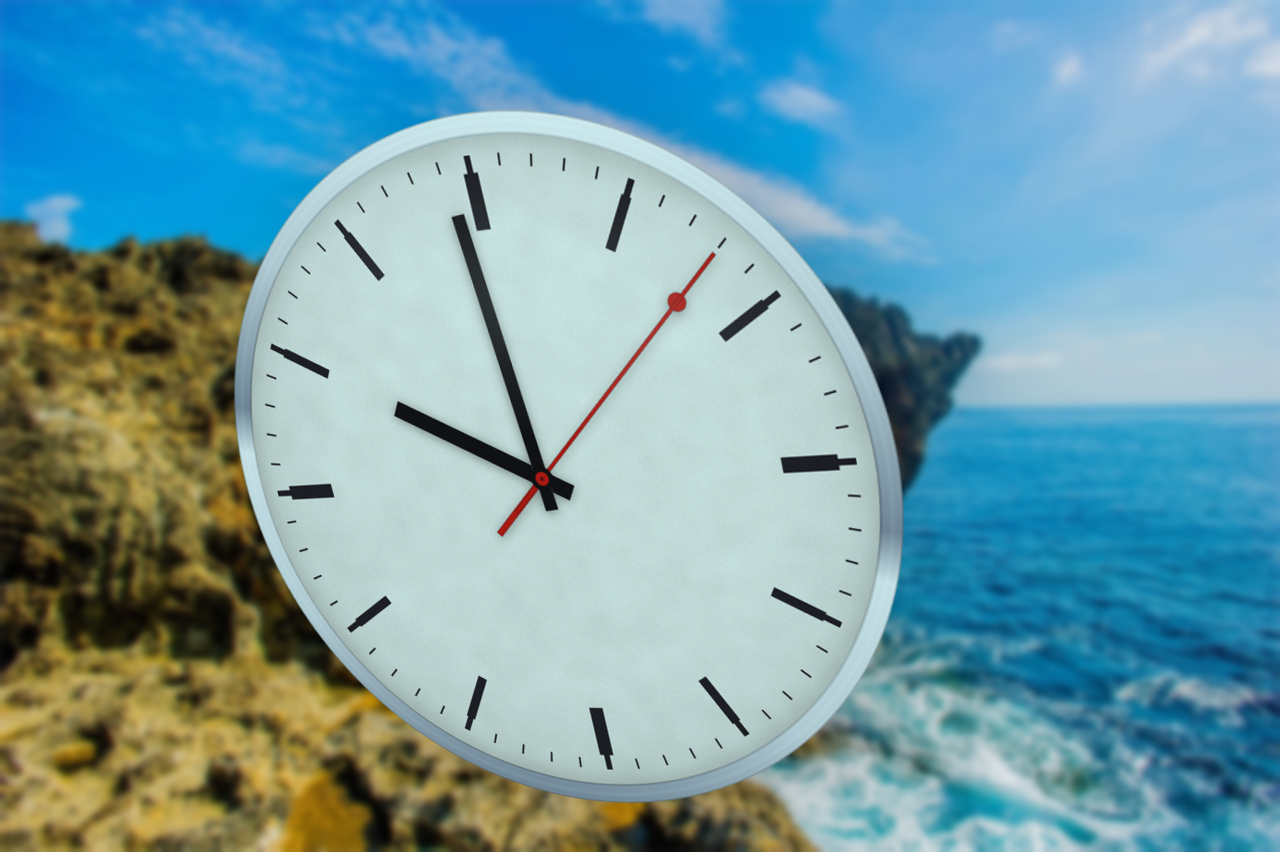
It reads **9:59:08**
